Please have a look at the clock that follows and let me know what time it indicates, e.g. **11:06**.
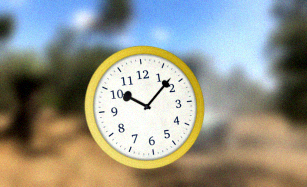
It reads **10:08**
